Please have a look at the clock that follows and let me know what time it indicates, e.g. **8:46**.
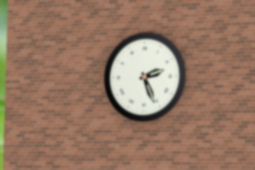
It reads **2:26**
